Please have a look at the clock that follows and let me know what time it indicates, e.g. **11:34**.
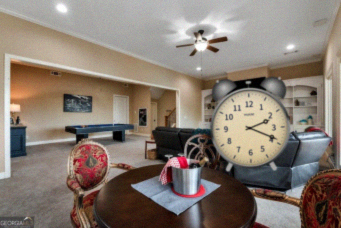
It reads **2:19**
